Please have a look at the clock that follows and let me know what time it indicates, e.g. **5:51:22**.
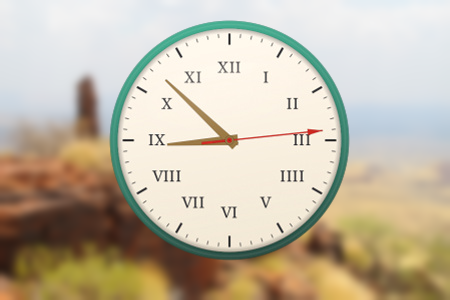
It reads **8:52:14**
